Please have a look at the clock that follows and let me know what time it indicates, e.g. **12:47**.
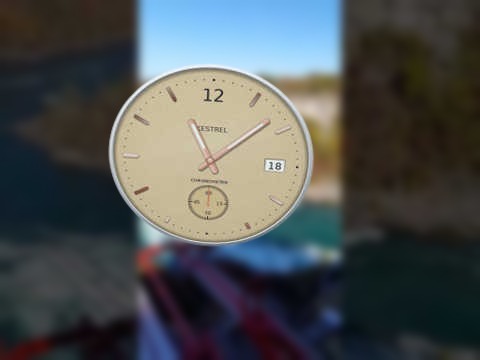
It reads **11:08**
